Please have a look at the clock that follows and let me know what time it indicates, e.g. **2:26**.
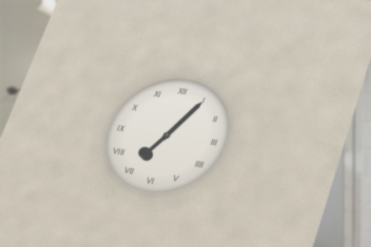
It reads **7:05**
